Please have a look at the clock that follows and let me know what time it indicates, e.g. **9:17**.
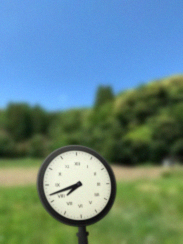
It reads **7:42**
